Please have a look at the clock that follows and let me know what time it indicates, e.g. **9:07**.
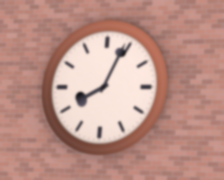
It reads **8:04**
